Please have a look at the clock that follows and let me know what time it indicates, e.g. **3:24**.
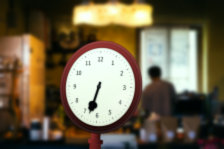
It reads **6:33**
